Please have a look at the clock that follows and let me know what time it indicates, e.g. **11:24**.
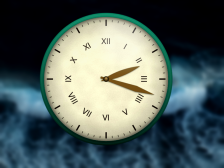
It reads **2:18**
